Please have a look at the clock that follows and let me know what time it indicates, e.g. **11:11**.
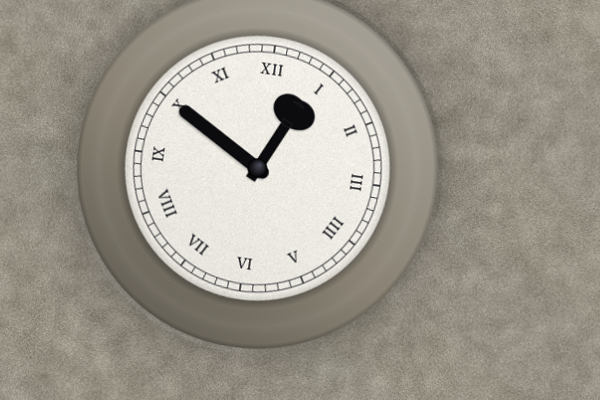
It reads **12:50**
